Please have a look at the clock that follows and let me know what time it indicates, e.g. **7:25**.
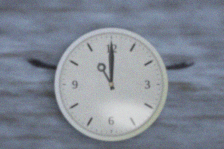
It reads **11:00**
